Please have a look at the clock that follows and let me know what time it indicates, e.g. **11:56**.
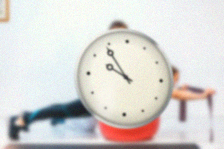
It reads **9:54**
